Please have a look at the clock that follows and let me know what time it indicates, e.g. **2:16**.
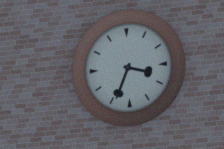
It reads **3:34**
